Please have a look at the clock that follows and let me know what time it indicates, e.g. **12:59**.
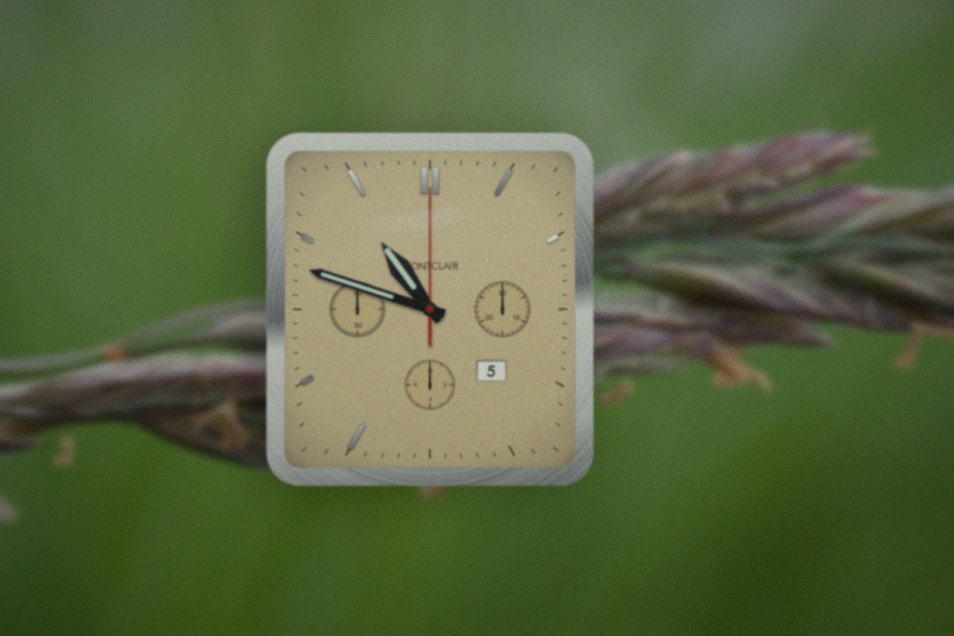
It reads **10:48**
